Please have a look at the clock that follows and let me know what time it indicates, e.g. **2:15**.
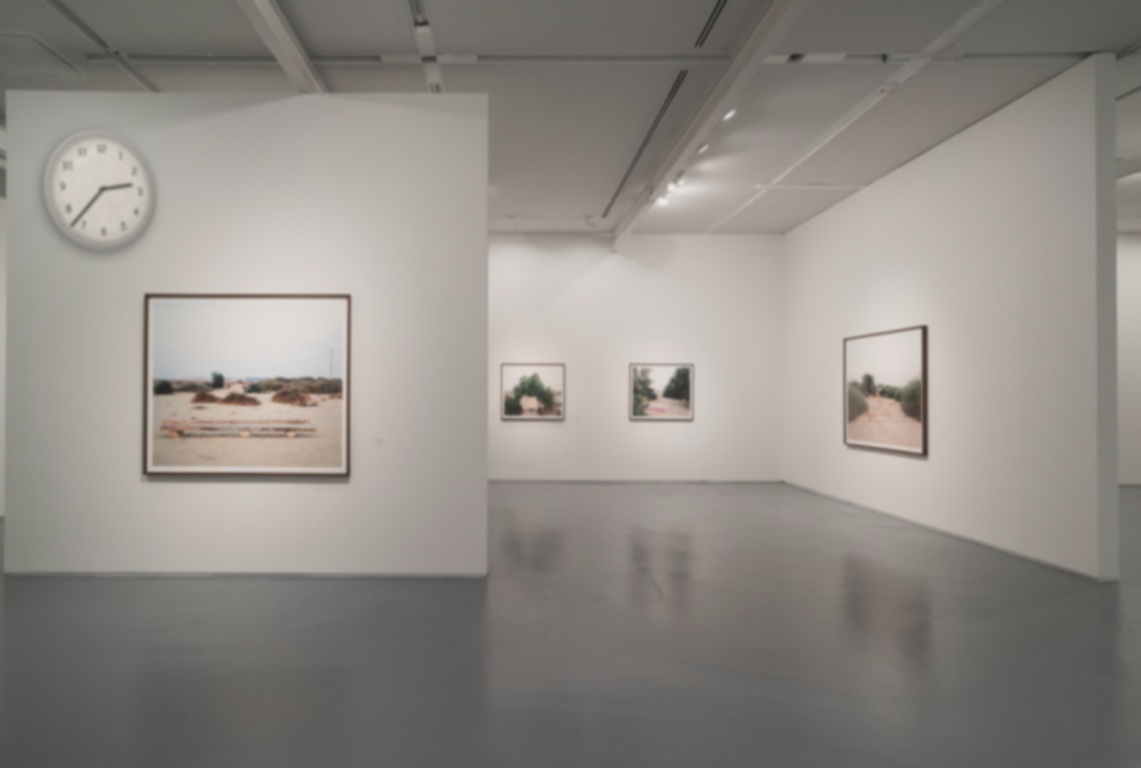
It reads **2:37**
